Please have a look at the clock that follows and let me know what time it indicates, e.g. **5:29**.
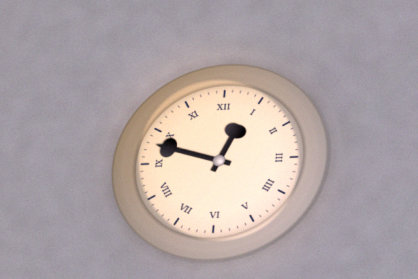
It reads **12:48**
